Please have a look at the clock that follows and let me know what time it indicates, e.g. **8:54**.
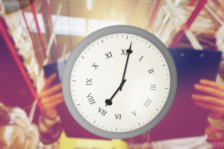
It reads **7:01**
